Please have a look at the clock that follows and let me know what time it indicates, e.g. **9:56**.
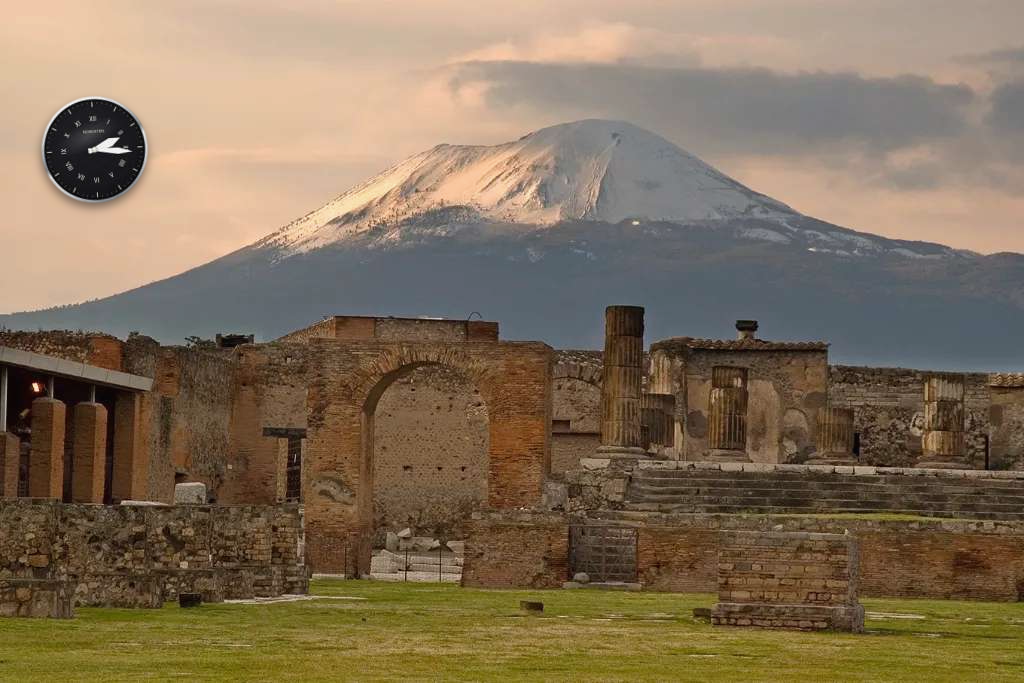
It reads **2:16**
